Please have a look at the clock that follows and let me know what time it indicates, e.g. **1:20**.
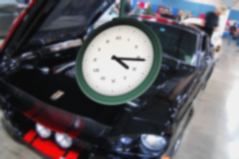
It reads **4:16**
